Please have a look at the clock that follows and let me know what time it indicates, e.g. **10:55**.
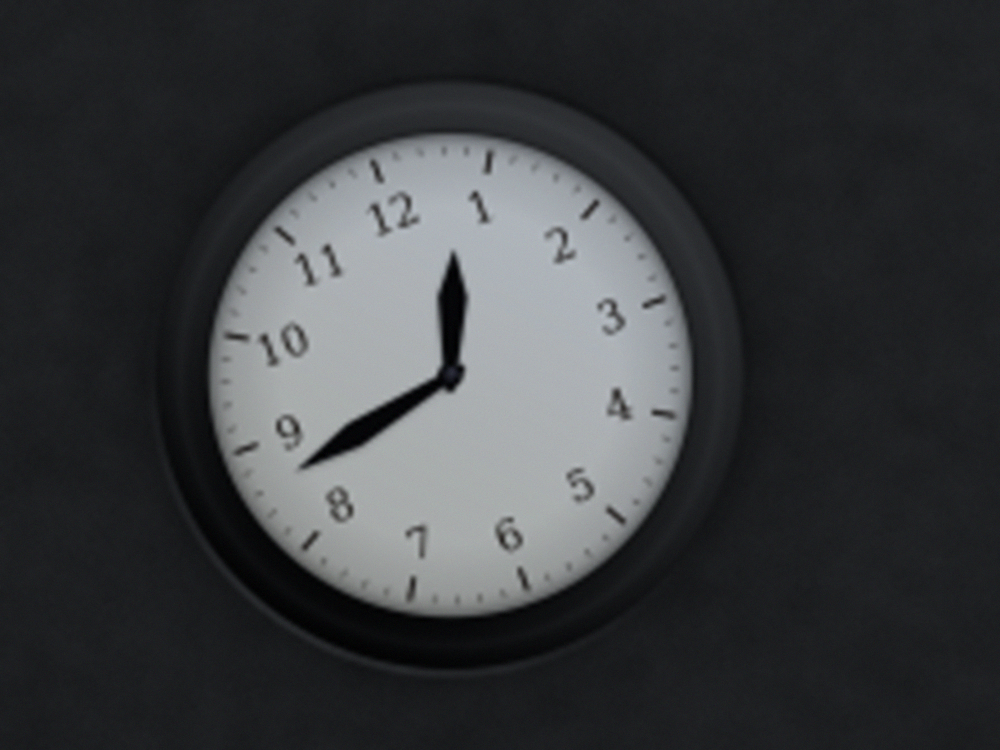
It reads **12:43**
